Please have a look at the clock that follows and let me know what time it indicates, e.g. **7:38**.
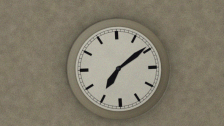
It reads **7:09**
